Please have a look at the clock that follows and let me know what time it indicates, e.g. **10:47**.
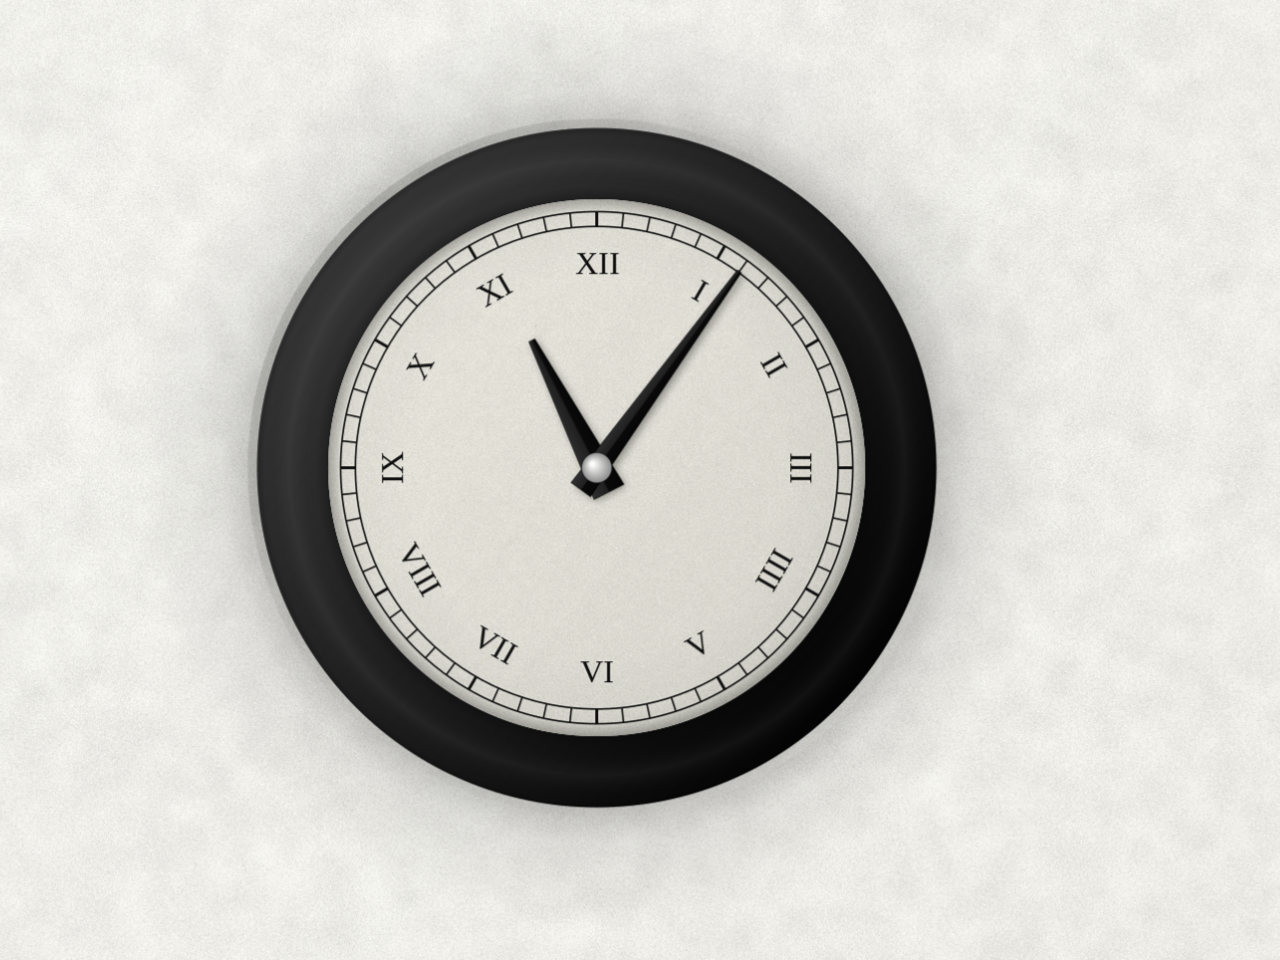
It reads **11:06**
